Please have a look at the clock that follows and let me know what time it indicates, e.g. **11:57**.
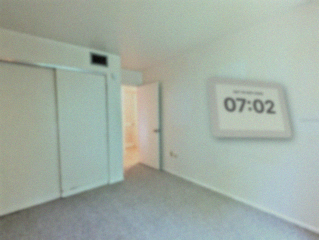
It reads **7:02**
